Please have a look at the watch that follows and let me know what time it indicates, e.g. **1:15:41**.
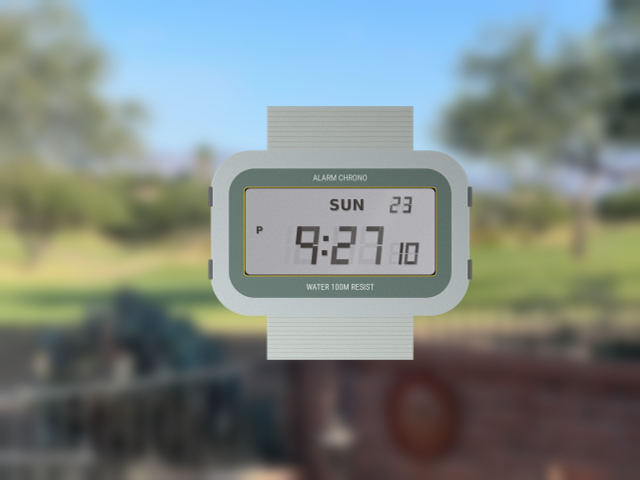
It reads **9:27:10**
